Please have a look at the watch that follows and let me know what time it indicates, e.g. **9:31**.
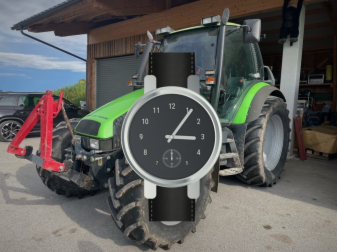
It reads **3:06**
